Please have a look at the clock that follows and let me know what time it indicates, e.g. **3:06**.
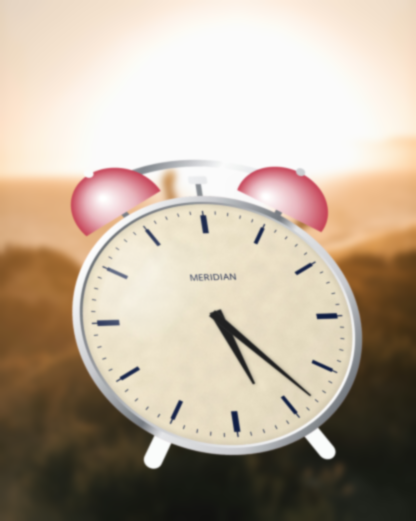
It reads **5:23**
